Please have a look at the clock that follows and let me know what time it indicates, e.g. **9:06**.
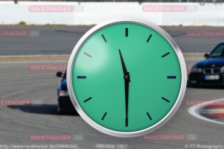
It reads **11:30**
